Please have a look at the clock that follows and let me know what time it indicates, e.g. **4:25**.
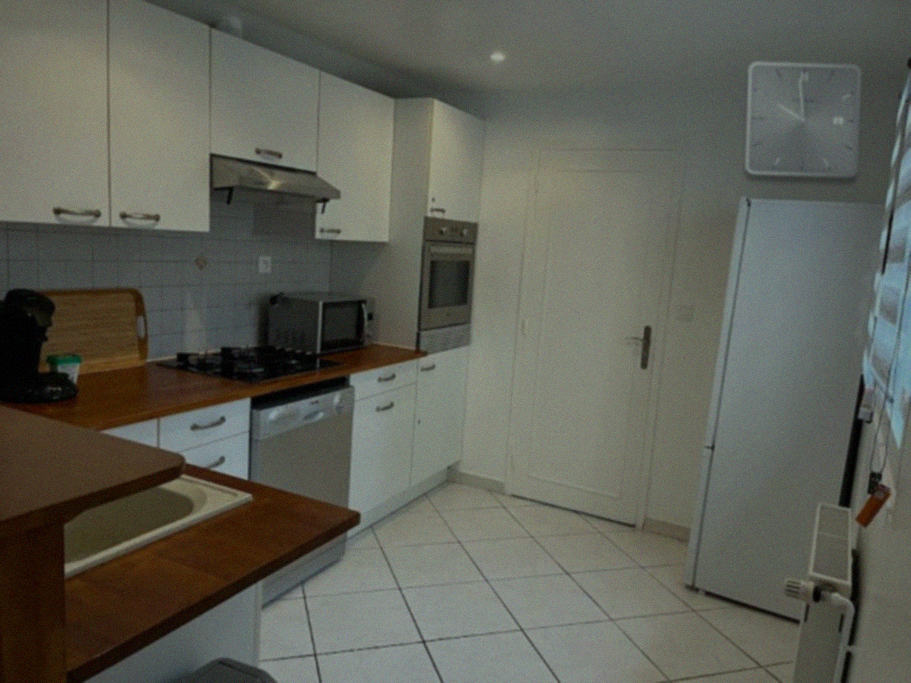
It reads **9:59**
